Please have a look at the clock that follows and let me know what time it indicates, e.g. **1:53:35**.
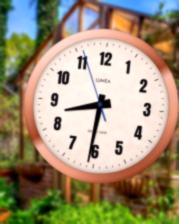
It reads **8:30:56**
